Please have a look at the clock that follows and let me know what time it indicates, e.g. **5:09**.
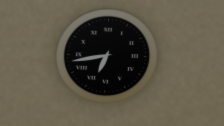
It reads **6:43**
